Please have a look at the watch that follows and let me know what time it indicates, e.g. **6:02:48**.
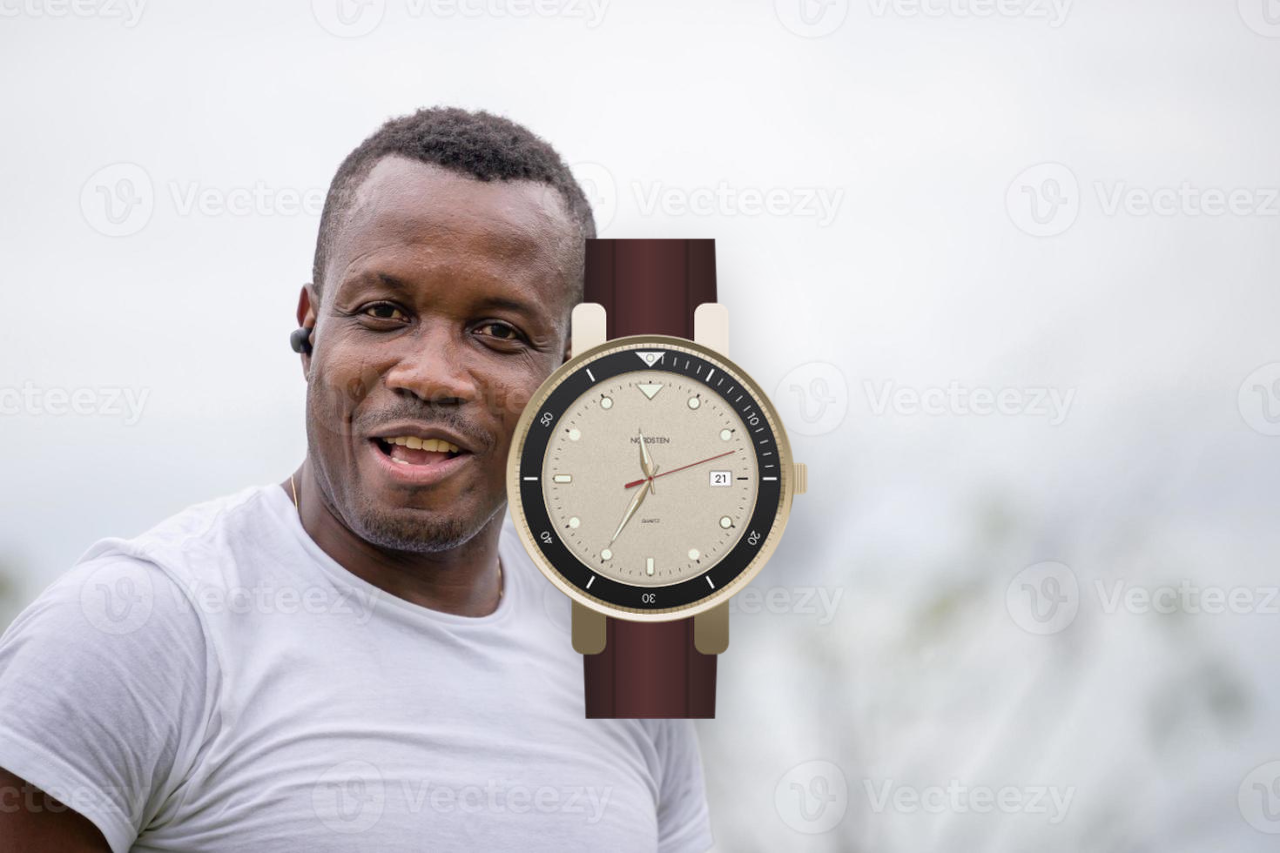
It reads **11:35:12**
